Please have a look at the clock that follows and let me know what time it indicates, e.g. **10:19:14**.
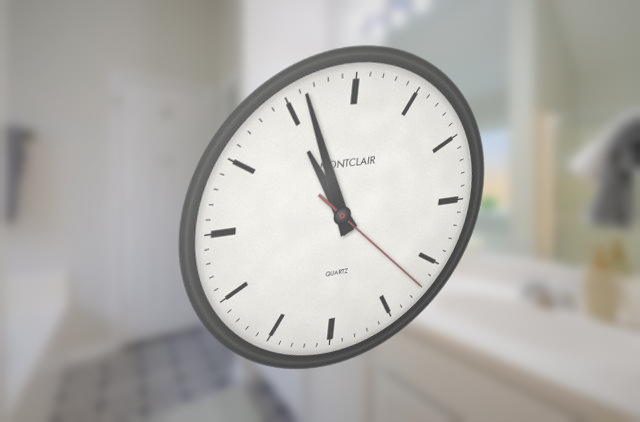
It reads **10:56:22**
